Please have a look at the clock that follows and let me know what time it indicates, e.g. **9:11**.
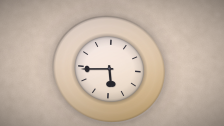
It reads **5:44**
